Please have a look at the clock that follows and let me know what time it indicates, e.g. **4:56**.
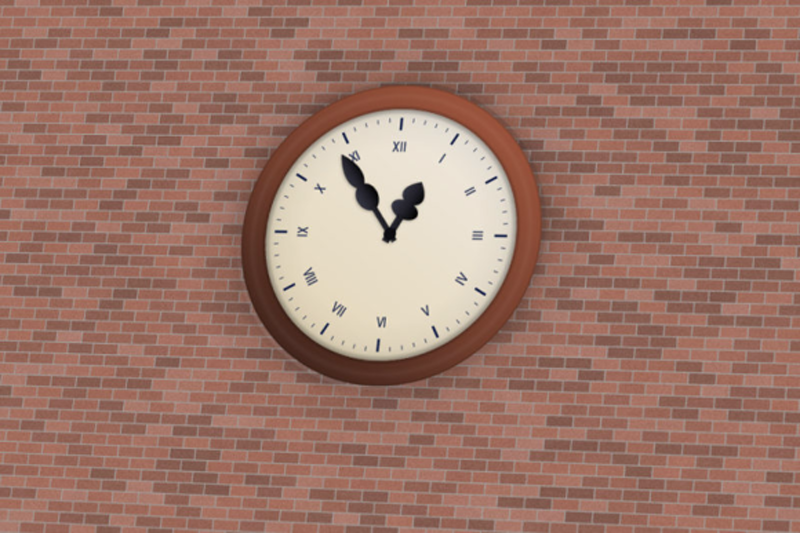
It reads **12:54**
